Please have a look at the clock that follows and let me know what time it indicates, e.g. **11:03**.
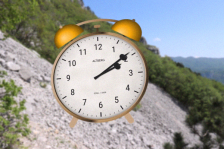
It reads **2:09**
